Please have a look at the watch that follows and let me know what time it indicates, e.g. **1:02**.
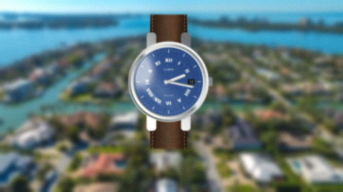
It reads **2:17**
